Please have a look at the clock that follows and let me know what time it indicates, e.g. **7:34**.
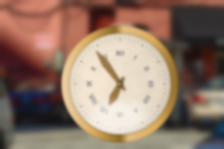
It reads **6:54**
